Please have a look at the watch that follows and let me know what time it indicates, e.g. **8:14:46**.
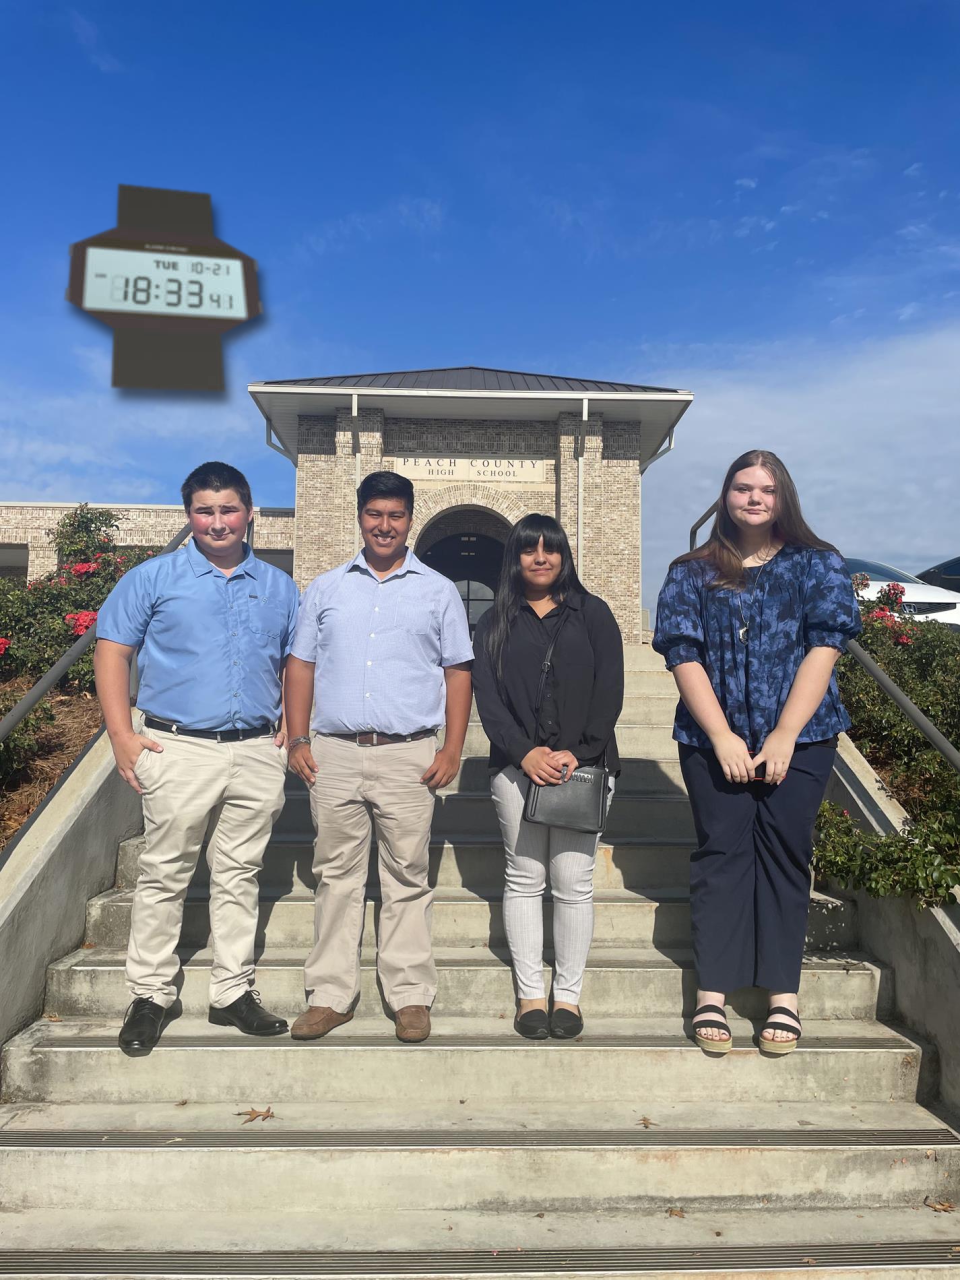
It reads **18:33:41**
